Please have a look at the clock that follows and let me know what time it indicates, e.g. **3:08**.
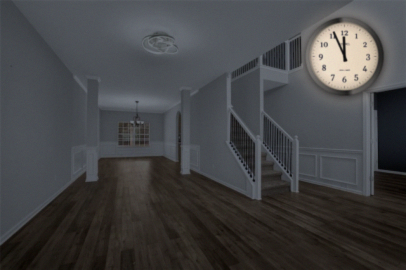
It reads **11:56**
